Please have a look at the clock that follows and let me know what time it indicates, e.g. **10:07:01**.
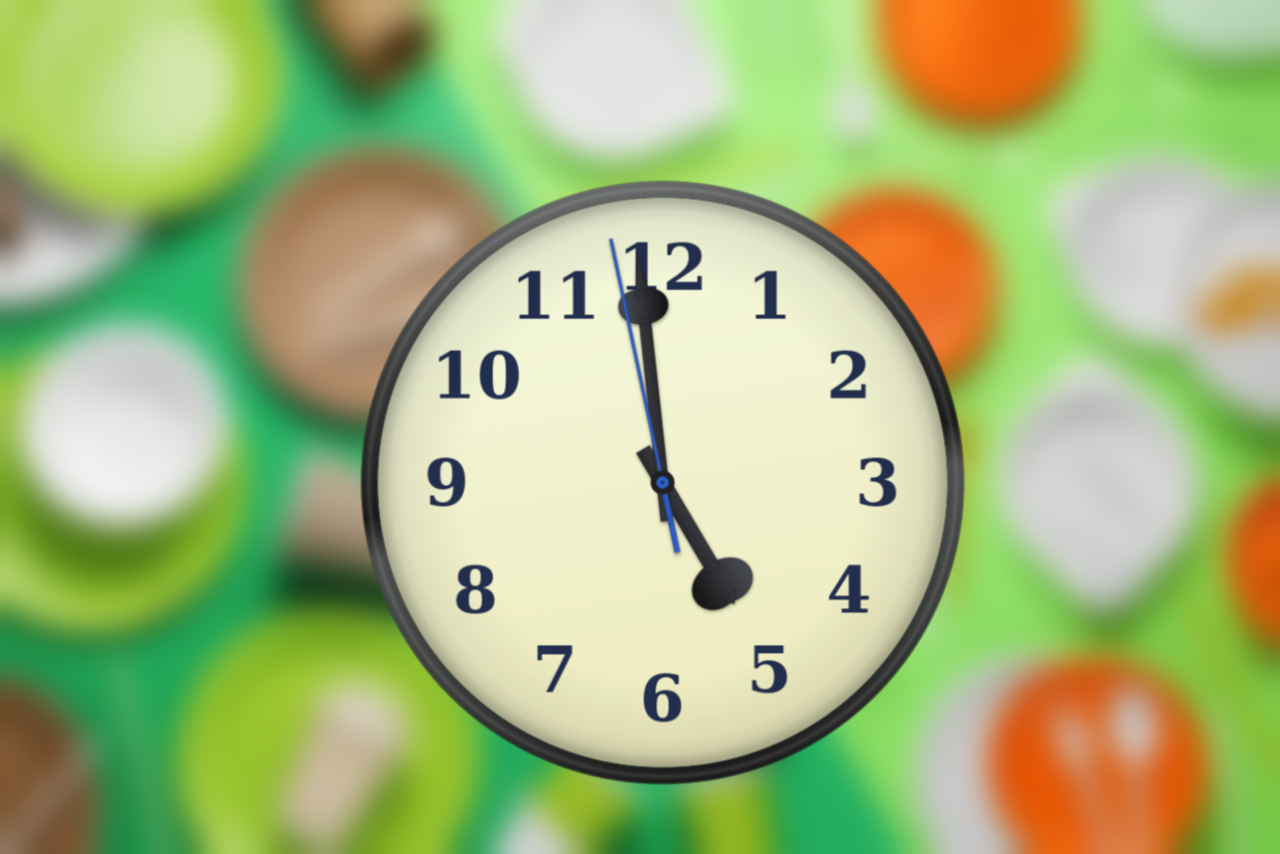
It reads **4:58:58**
